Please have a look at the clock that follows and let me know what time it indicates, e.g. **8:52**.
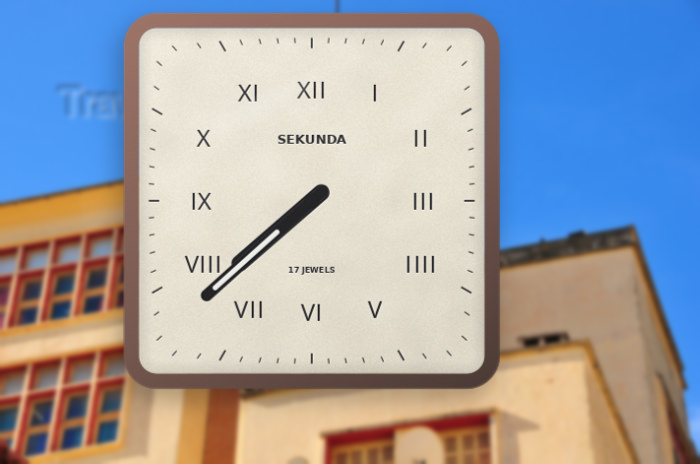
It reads **7:38**
